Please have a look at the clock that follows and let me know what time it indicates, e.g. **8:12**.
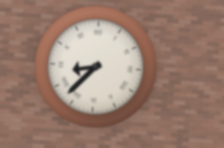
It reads **8:37**
